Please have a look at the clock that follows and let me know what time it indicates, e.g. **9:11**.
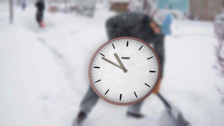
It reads **10:49**
